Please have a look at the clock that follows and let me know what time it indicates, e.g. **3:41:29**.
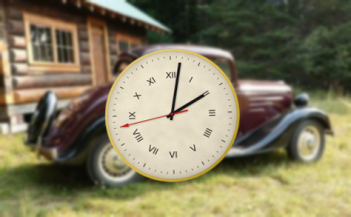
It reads **2:01:43**
